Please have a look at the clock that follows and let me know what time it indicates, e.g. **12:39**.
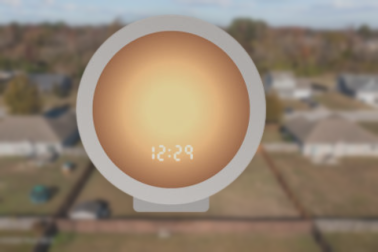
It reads **12:29**
